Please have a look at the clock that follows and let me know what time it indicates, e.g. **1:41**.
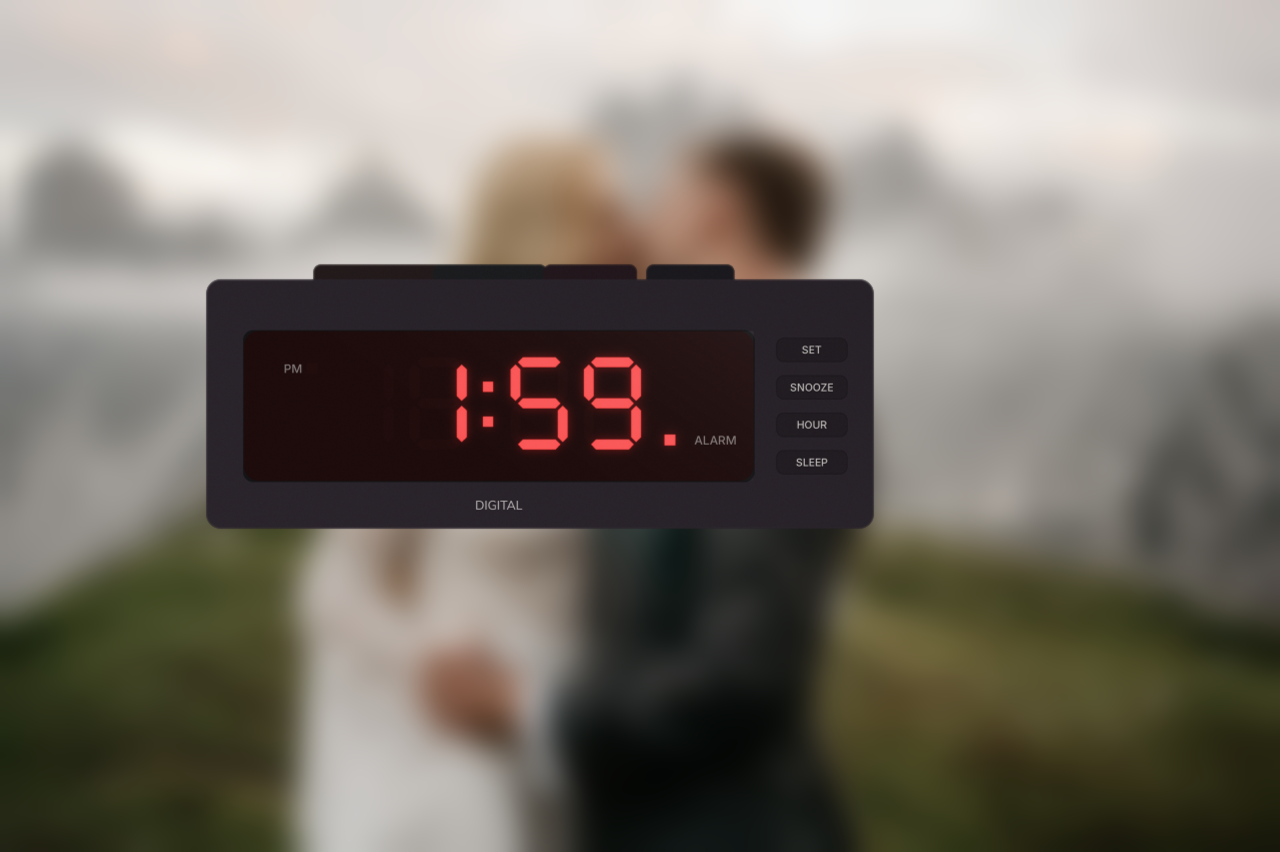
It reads **1:59**
